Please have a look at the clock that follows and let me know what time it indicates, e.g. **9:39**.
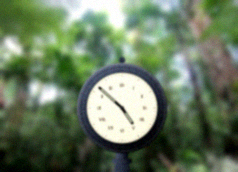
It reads **4:52**
